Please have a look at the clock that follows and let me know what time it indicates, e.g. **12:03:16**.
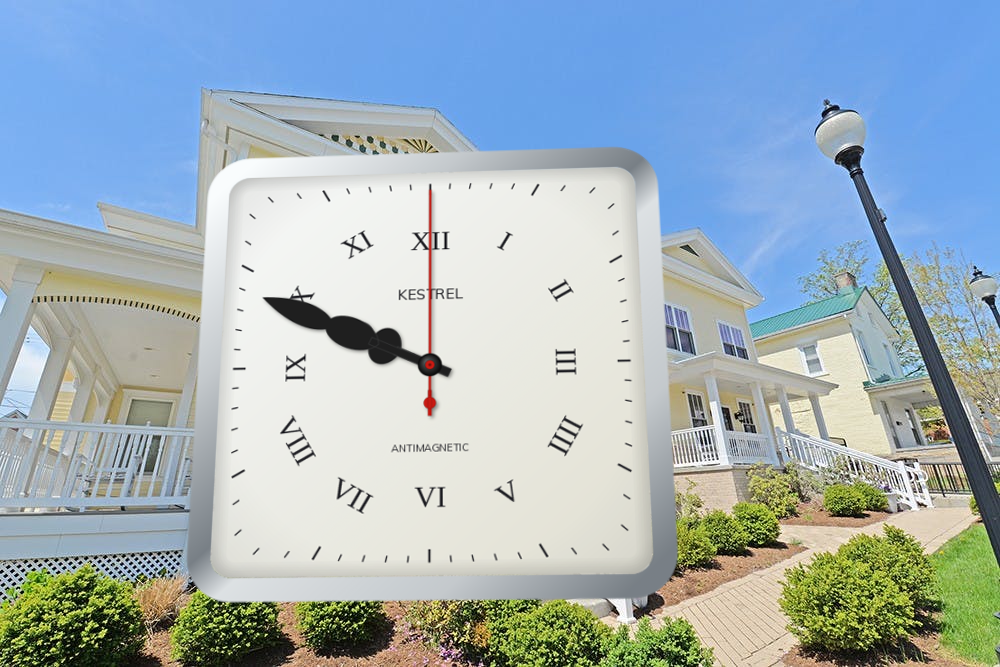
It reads **9:49:00**
